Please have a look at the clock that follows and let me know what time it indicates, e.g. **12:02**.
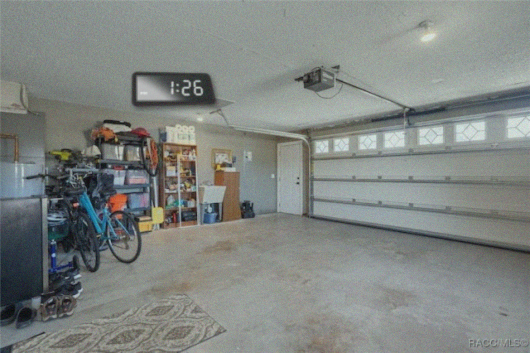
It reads **1:26**
